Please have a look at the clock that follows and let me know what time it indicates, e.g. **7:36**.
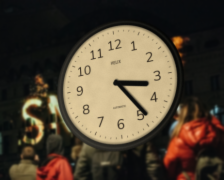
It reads **3:24**
